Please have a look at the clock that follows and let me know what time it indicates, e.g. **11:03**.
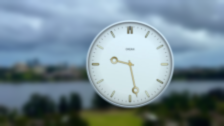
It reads **9:28**
